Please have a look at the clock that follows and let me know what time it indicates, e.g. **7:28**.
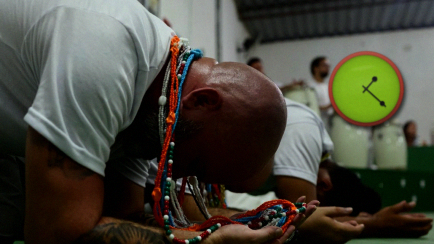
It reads **1:22**
